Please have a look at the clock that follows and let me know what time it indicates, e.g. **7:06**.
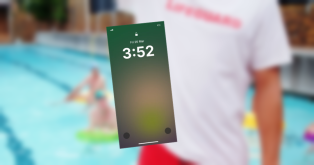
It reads **3:52**
